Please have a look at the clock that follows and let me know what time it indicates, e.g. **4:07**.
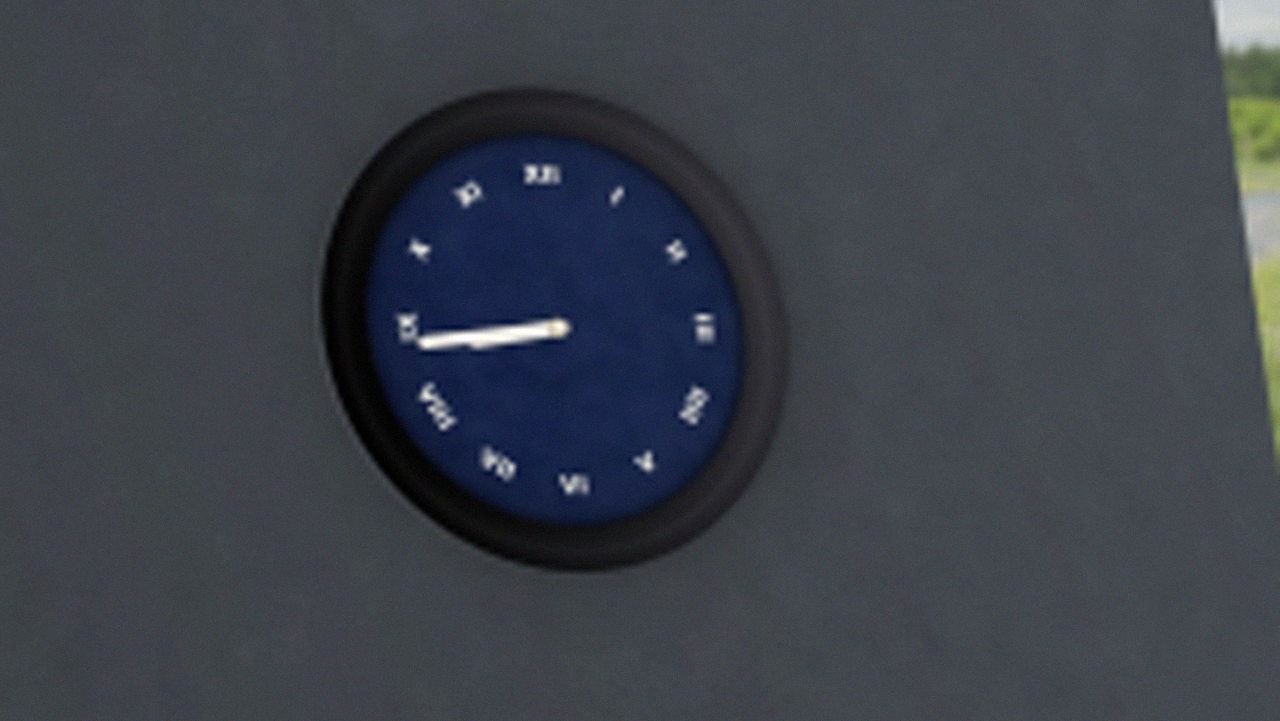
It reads **8:44**
